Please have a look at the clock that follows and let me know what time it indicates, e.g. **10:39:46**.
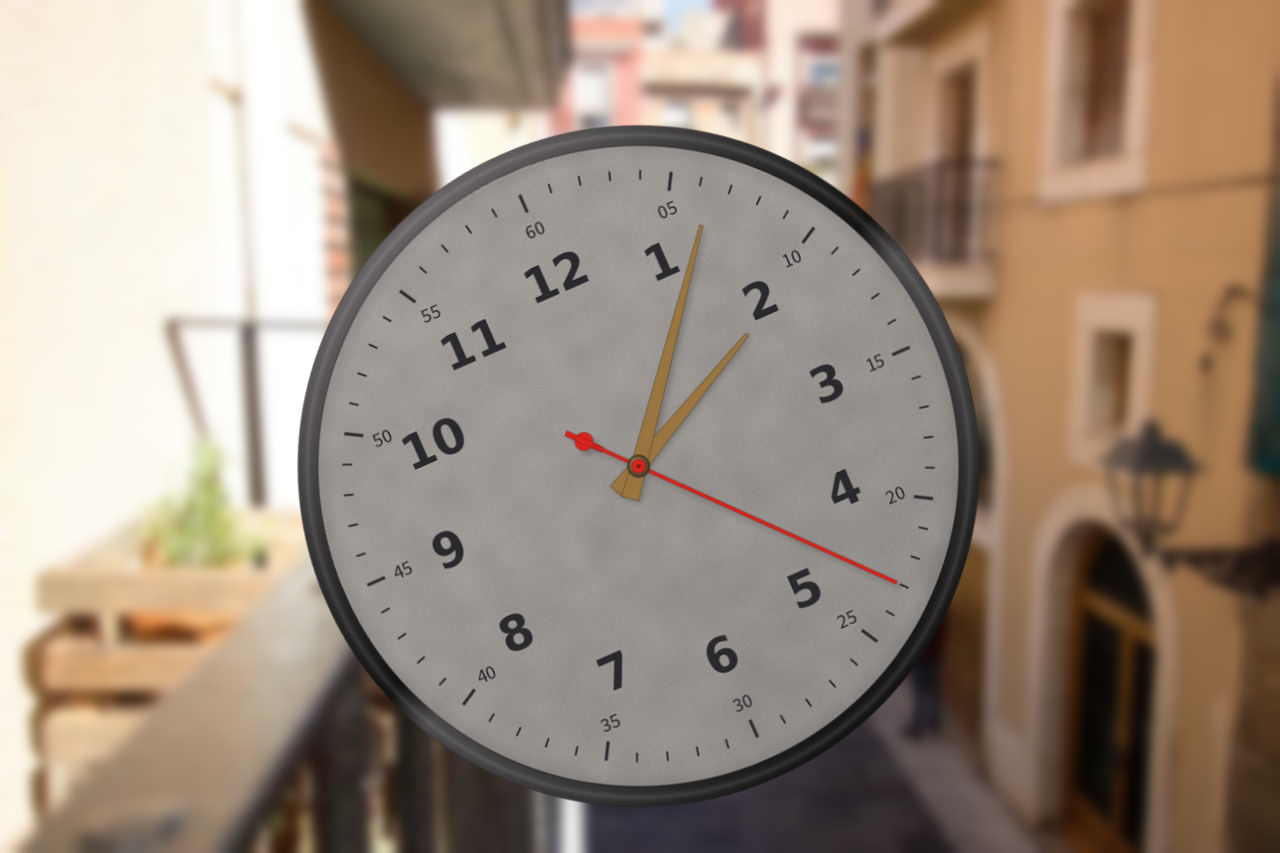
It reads **2:06:23**
